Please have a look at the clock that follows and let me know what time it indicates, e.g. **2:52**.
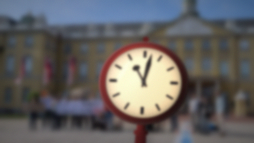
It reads **11:02**
